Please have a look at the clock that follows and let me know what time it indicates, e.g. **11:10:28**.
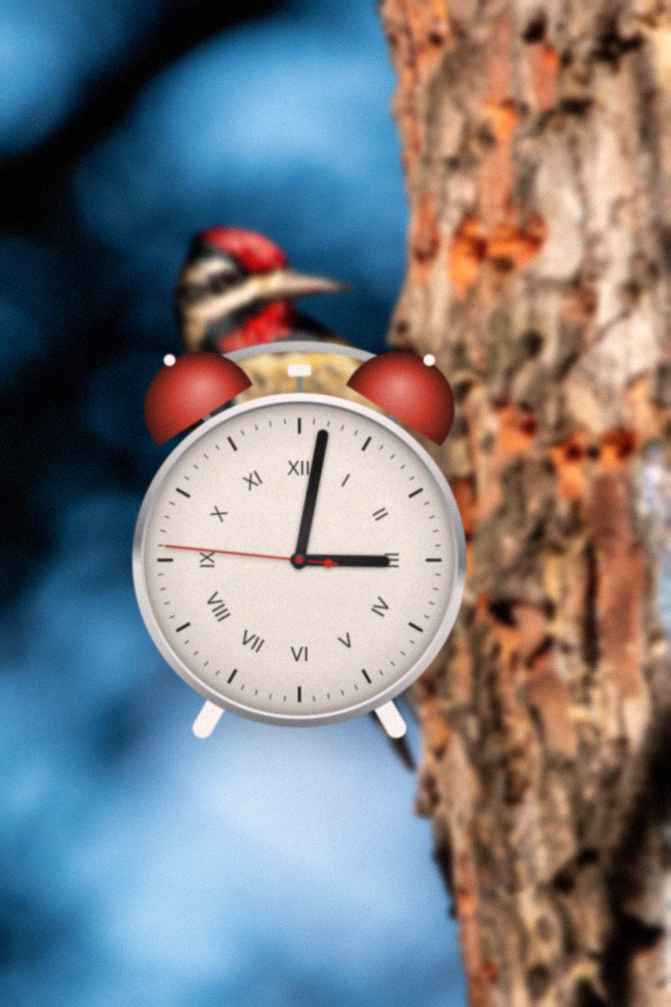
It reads **3:01:46**
